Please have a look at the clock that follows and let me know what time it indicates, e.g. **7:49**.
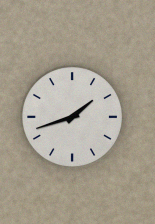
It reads **1:42**
